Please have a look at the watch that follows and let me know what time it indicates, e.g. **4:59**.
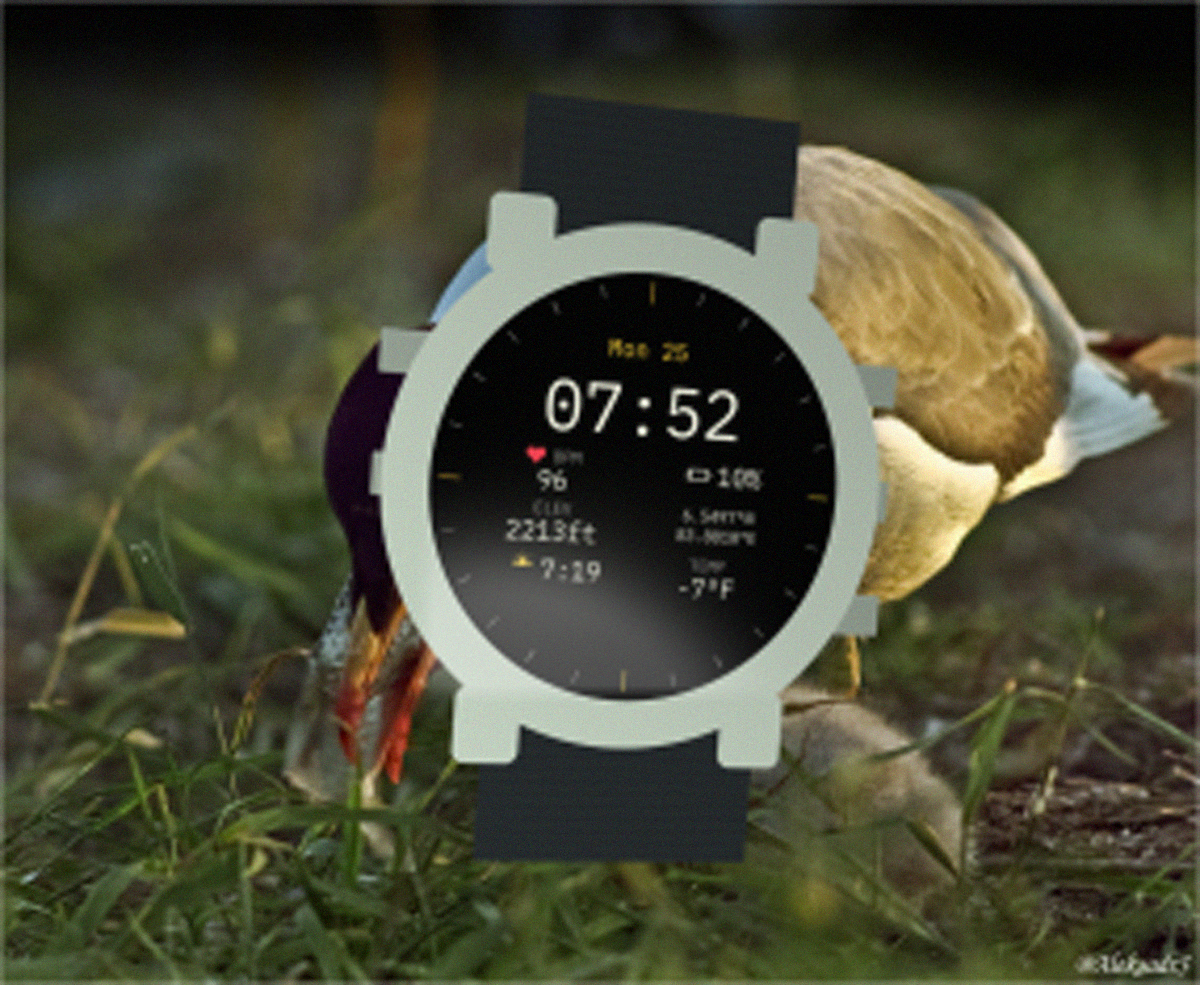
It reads **7:52**
